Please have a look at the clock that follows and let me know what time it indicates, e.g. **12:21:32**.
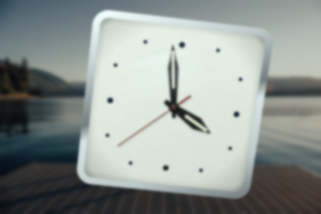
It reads **3:58:38**
